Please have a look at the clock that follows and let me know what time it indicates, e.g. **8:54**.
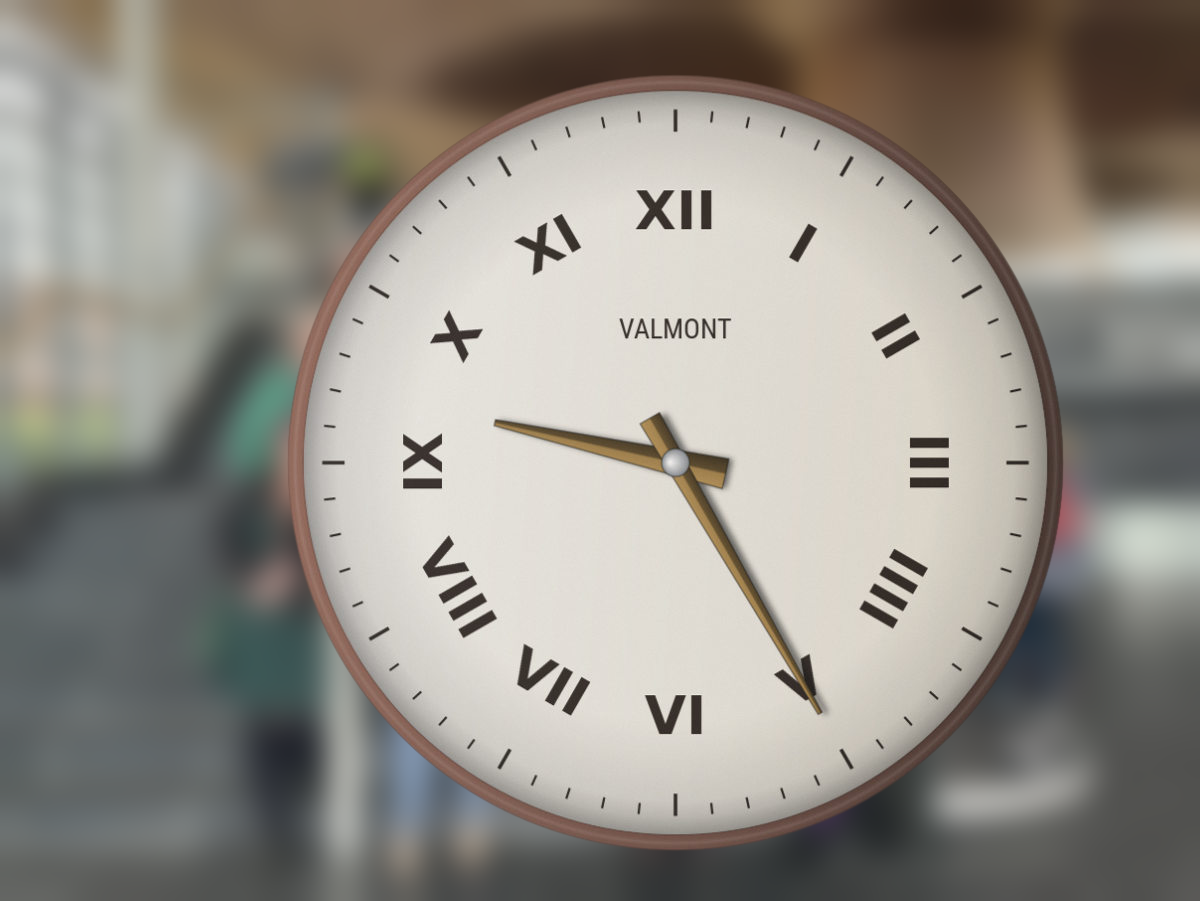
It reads **9:25**
